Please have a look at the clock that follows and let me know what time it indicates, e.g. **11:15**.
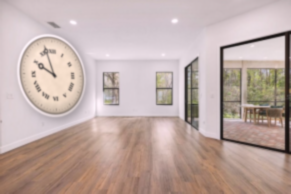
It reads **9:57**
